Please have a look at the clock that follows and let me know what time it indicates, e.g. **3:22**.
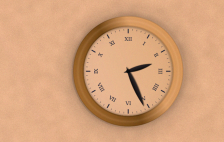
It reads **2:26**
